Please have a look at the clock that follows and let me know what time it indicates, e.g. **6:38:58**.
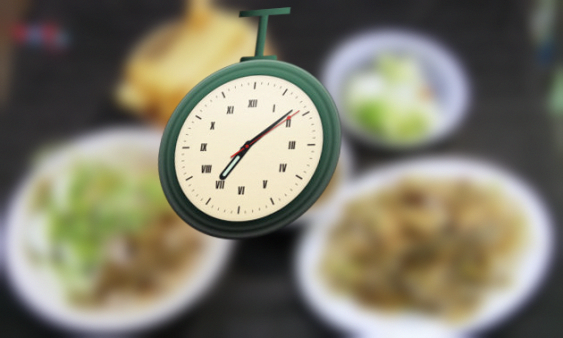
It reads **7:08:09**
